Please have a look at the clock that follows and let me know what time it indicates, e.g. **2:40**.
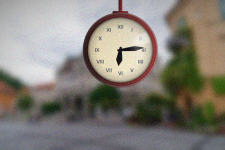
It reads **6:14**
